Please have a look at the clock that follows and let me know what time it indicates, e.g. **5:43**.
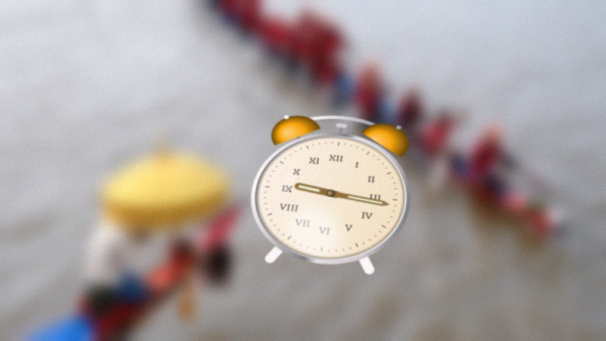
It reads **9:16**
